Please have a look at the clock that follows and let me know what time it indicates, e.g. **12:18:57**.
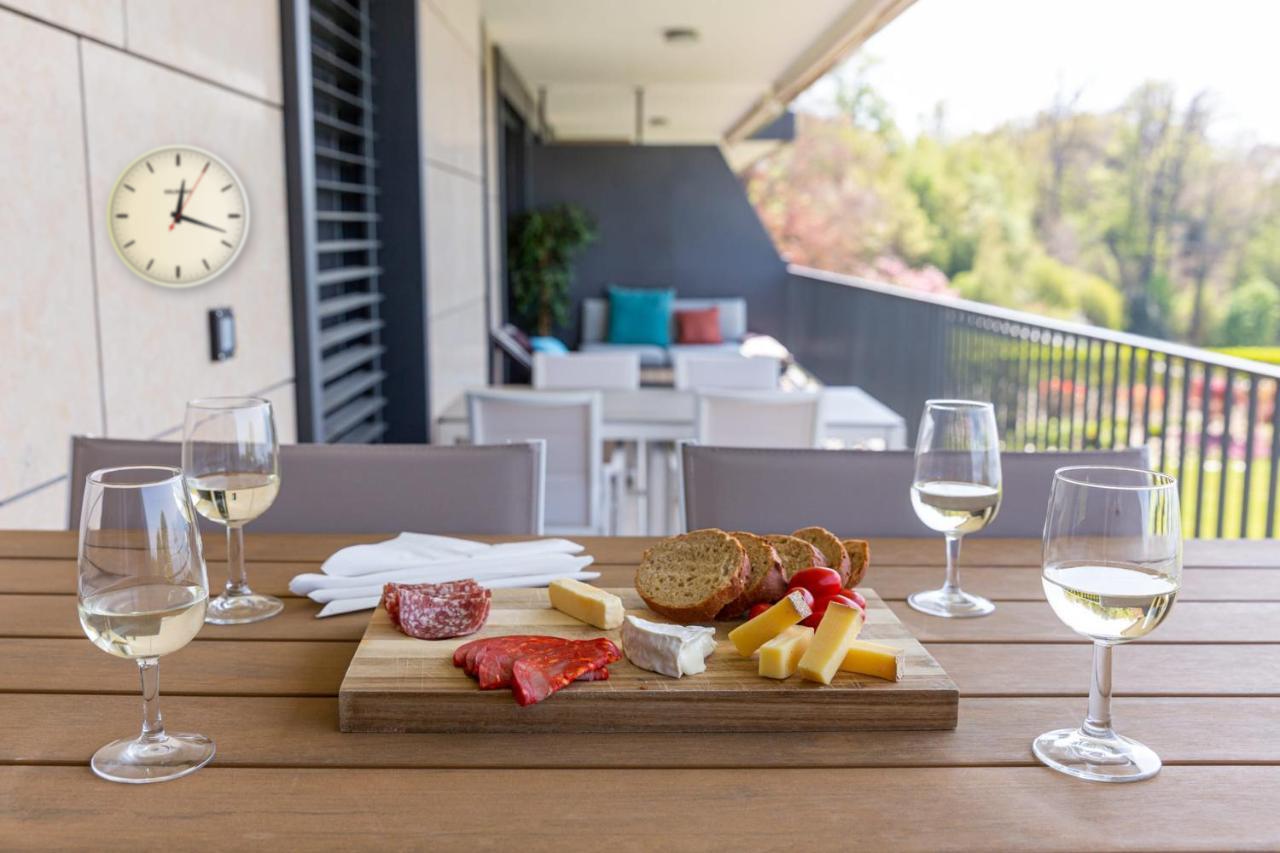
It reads **12:18:05**
